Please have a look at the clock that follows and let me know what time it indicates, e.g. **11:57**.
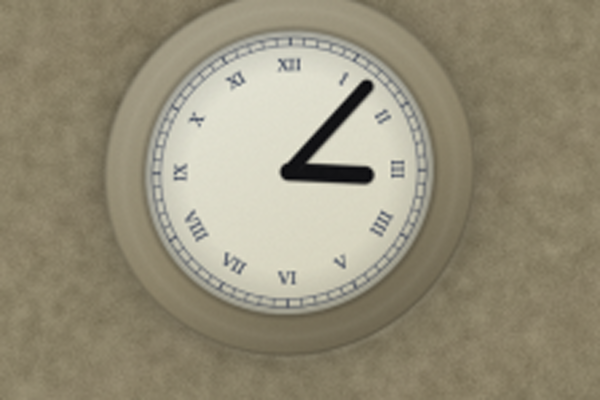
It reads **3:07**
